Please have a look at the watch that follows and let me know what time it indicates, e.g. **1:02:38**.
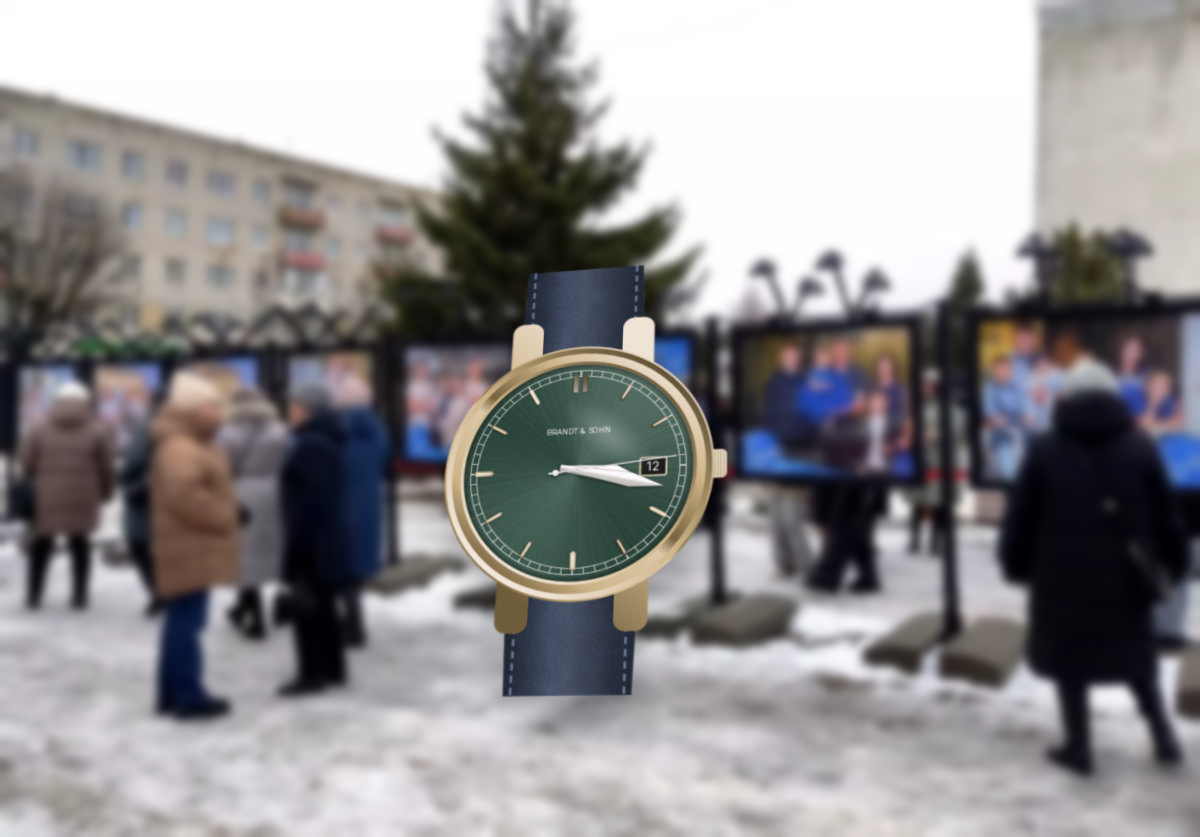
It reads **3:17:14**
